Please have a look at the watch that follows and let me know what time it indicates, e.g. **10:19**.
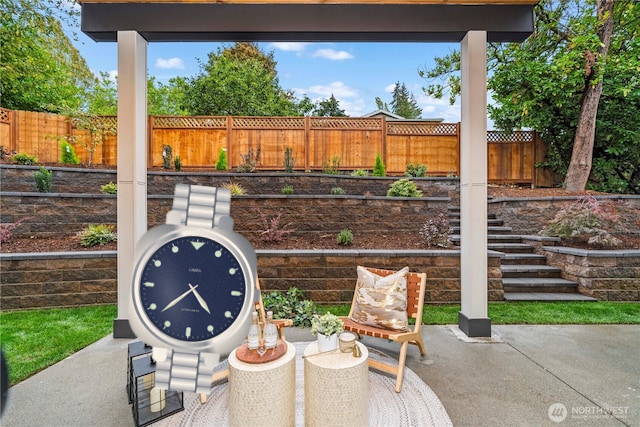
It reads **4:38**
